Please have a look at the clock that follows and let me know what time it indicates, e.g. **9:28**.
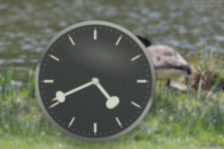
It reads **4:41**
